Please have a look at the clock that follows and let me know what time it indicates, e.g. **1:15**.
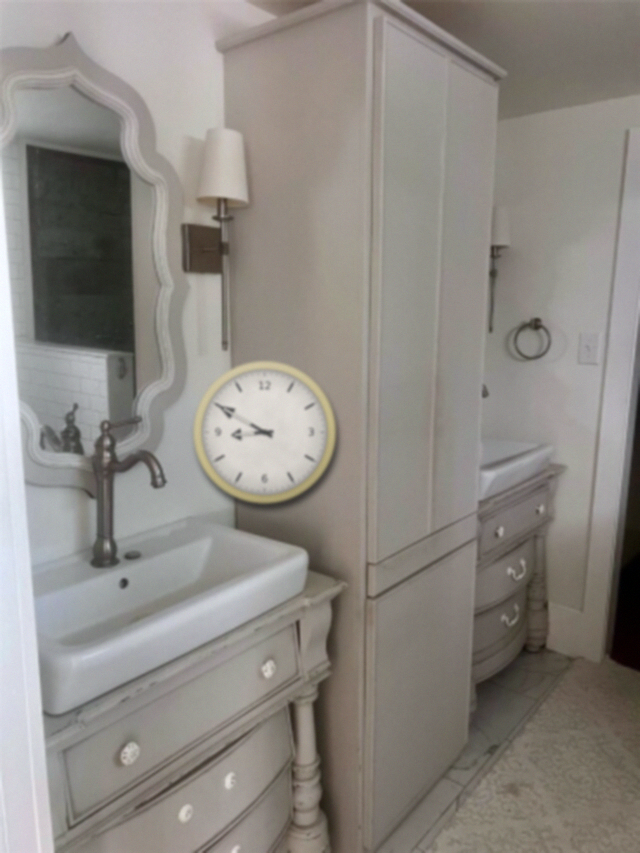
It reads **8:50**
